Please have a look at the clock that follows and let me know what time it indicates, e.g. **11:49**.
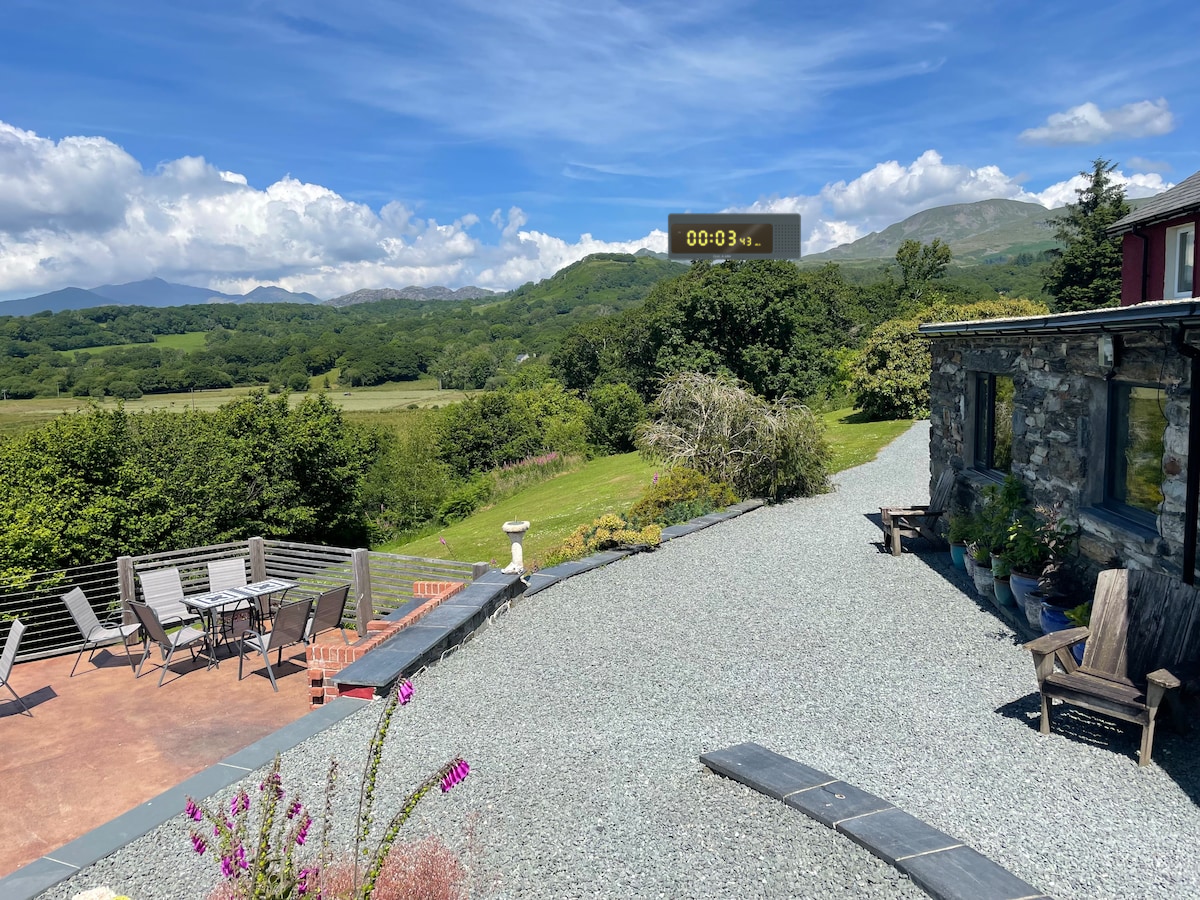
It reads **0:03**
